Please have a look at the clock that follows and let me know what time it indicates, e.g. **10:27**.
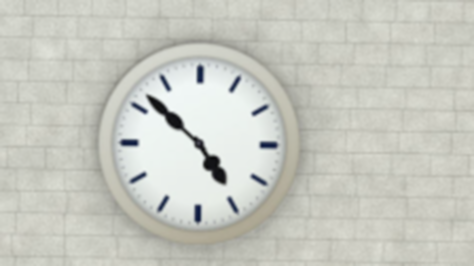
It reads **4:52**
